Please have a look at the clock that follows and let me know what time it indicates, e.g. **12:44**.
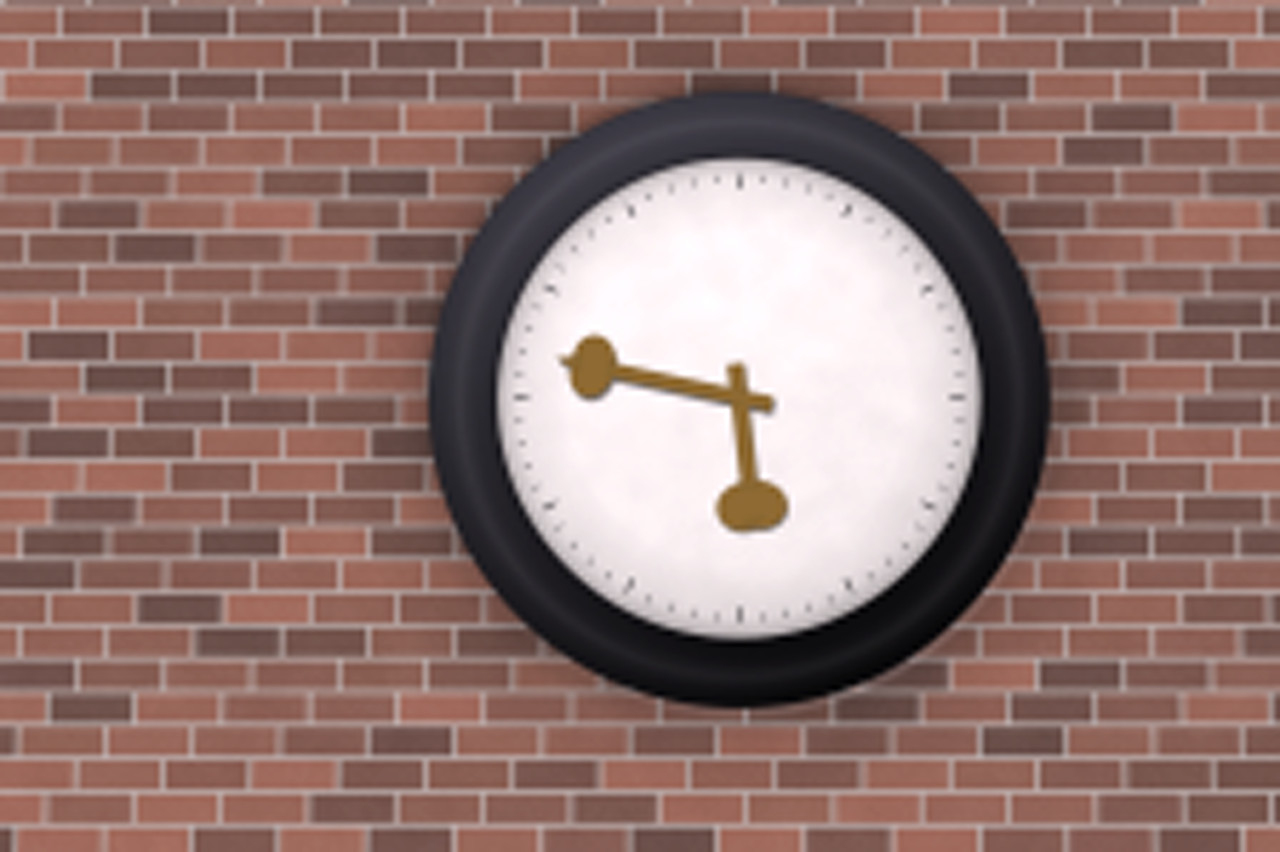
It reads **5:47**
